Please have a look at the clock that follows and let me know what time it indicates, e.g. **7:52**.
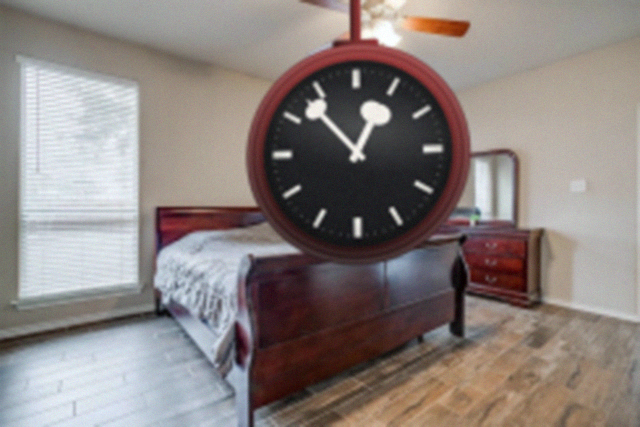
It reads **12:53**
